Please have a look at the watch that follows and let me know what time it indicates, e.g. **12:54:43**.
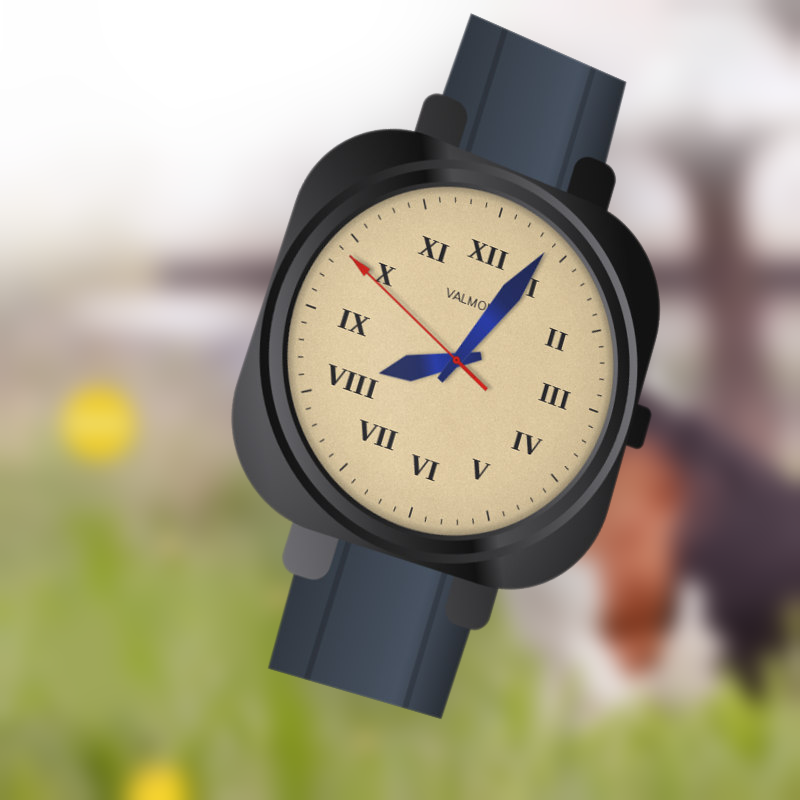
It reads **8:03:49**
